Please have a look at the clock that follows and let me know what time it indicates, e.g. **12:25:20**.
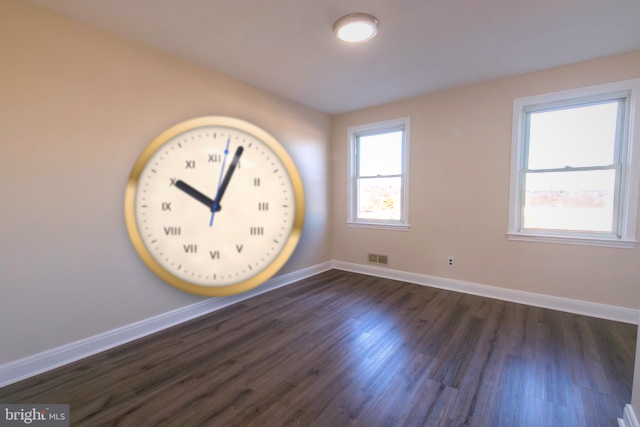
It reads **10:04:02**
